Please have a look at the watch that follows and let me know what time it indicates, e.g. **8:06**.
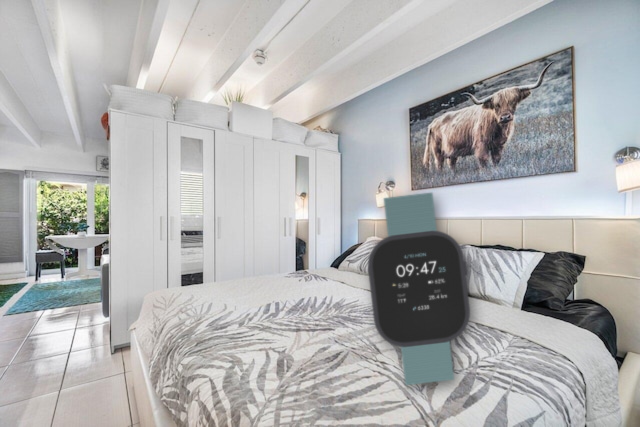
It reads **9:47**
